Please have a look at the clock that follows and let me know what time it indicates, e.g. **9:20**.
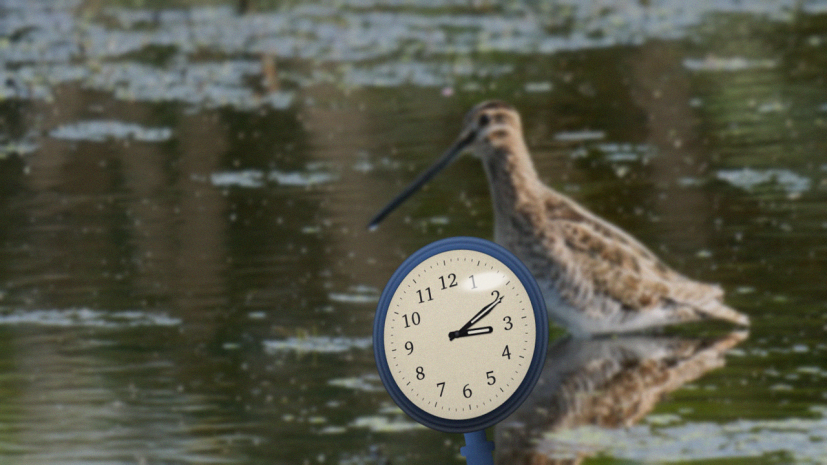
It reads **3:11**
